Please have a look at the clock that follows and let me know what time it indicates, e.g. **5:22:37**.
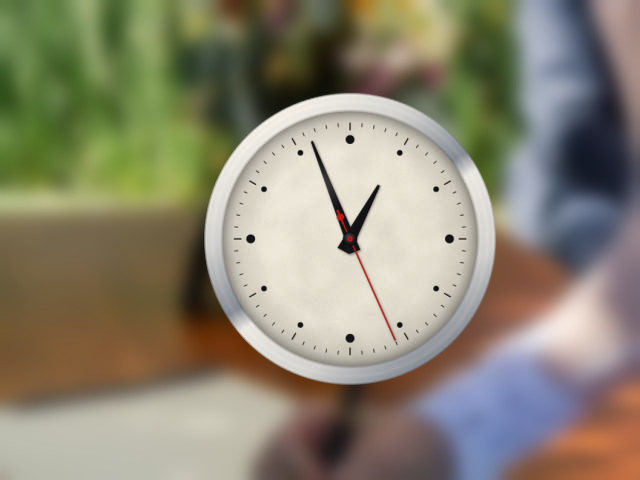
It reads **12:56:26**
